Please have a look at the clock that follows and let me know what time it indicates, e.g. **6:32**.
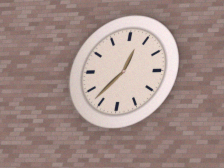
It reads **12:37**
